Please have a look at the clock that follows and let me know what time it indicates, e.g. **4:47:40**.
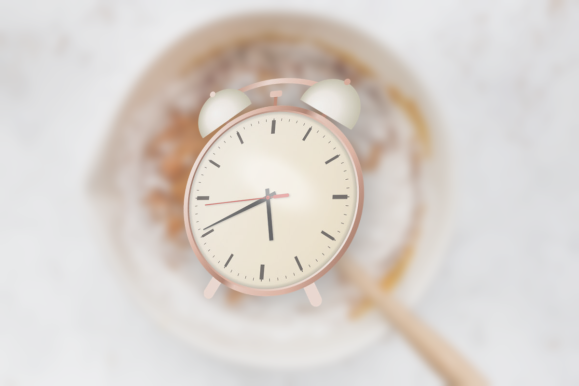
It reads **5:40:44**
